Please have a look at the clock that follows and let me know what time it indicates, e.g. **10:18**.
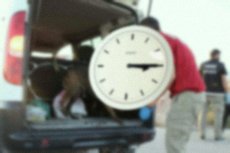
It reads **3:15**
